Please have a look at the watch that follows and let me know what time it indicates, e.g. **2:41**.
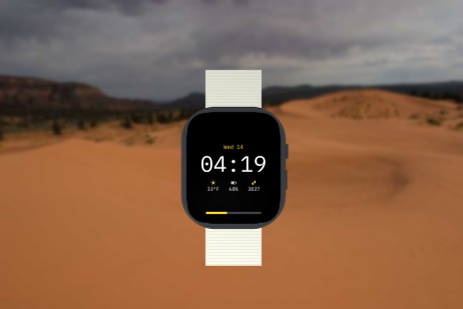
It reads **4:19**
